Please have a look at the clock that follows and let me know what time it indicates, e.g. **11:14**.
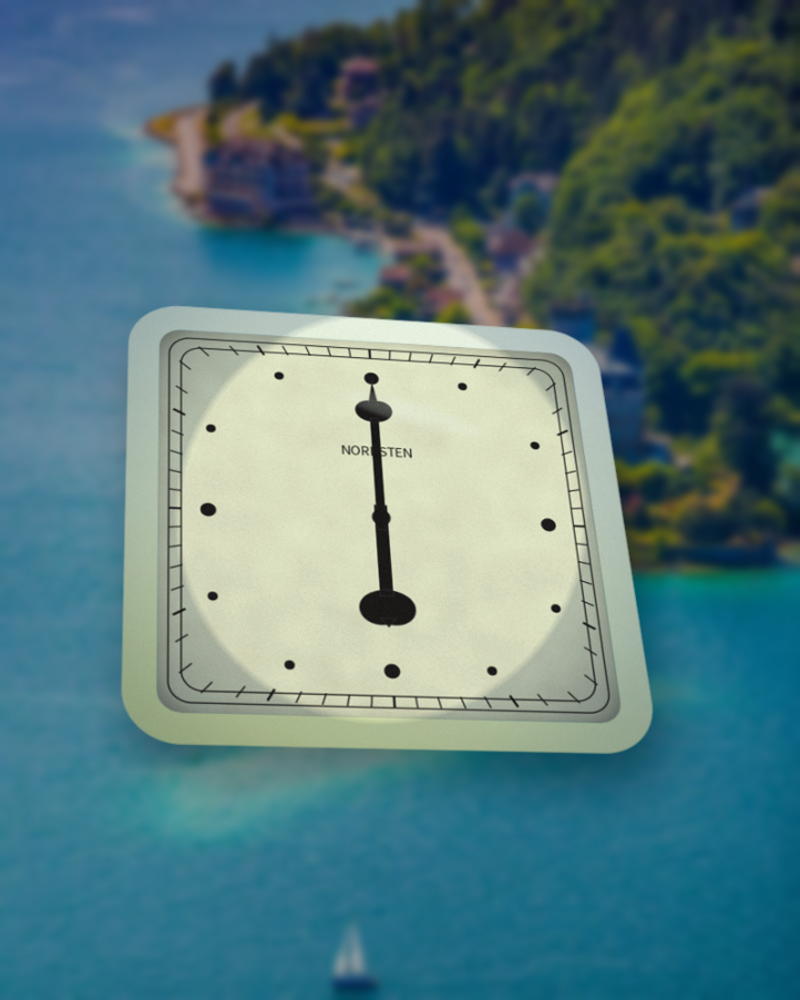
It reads **6:00**
